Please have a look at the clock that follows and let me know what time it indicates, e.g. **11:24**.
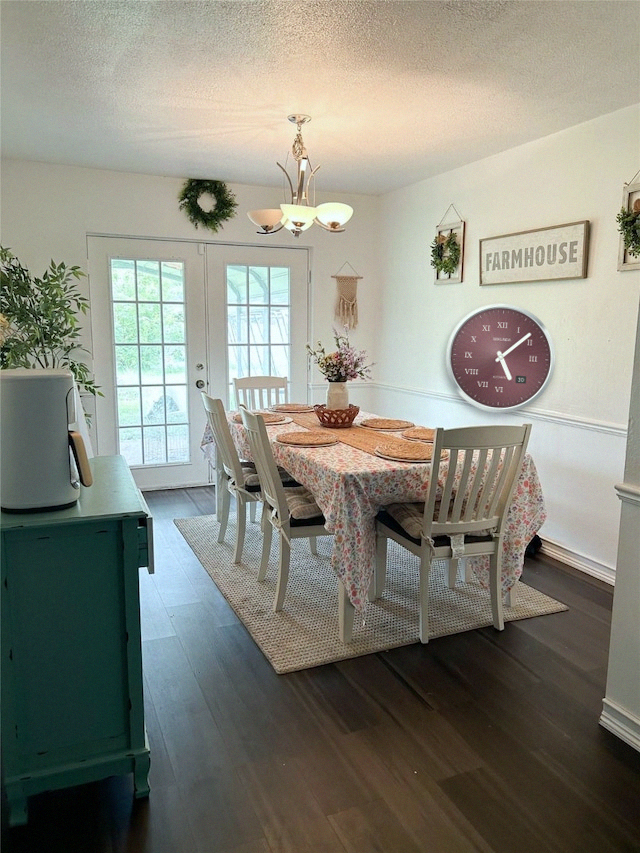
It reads **5:08**
